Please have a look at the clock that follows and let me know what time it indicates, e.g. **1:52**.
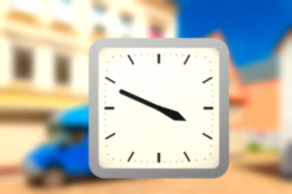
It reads **3:49**
